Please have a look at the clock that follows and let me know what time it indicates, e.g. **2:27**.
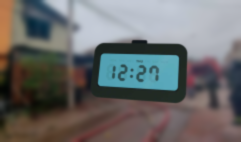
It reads **12:27**
